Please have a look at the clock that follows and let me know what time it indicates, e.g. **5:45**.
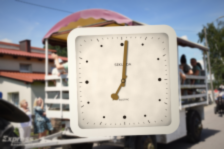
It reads **7:01**
